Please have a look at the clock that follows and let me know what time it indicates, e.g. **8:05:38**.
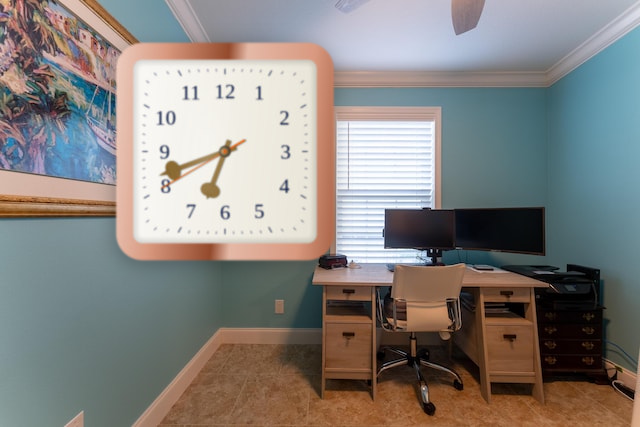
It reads **6:41:40**
